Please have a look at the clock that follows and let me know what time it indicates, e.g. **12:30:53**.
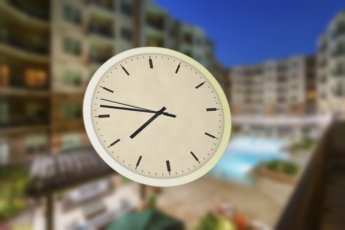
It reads **7:46:48**
